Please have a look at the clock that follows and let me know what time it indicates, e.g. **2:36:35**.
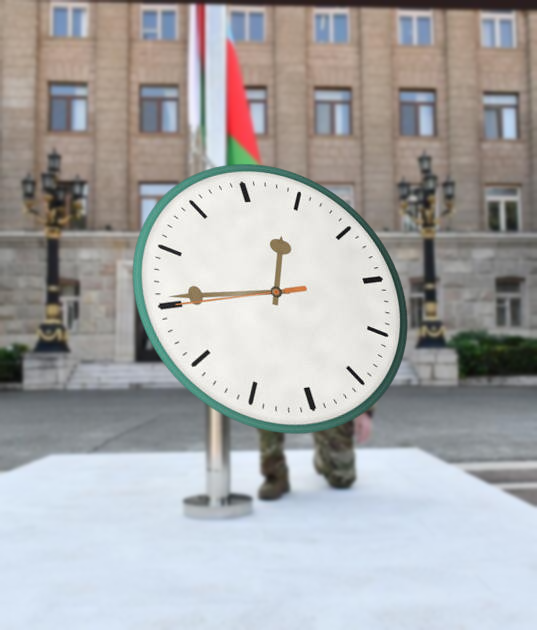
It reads **12:45:45**
